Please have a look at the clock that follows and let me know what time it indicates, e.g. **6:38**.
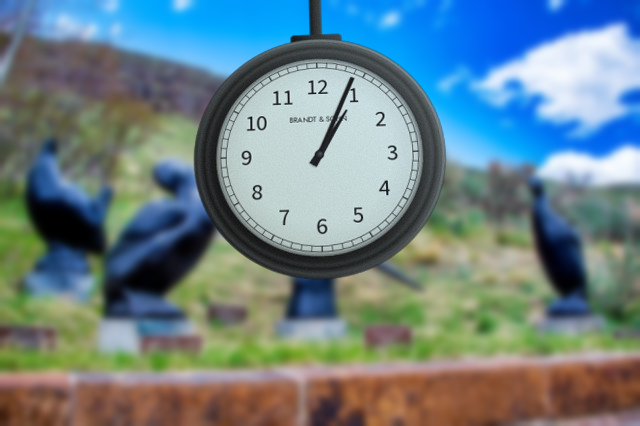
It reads **1:04**
